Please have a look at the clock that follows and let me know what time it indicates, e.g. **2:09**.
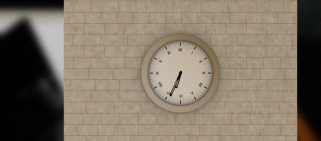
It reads **6:34**
